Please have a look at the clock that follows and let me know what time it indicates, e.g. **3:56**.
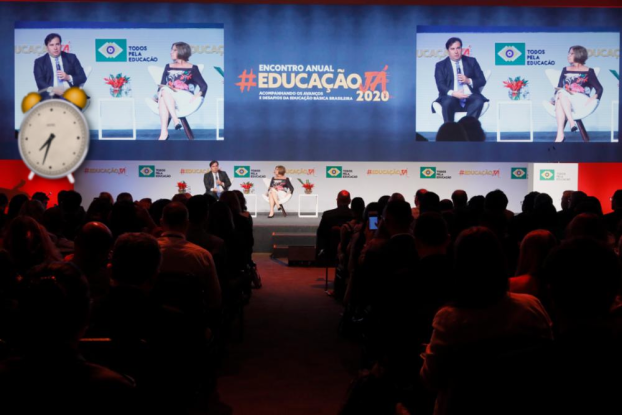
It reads **7:33**
